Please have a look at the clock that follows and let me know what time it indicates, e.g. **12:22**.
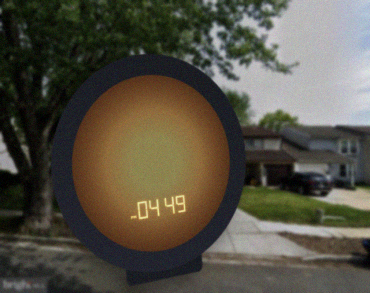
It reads **4:49**
